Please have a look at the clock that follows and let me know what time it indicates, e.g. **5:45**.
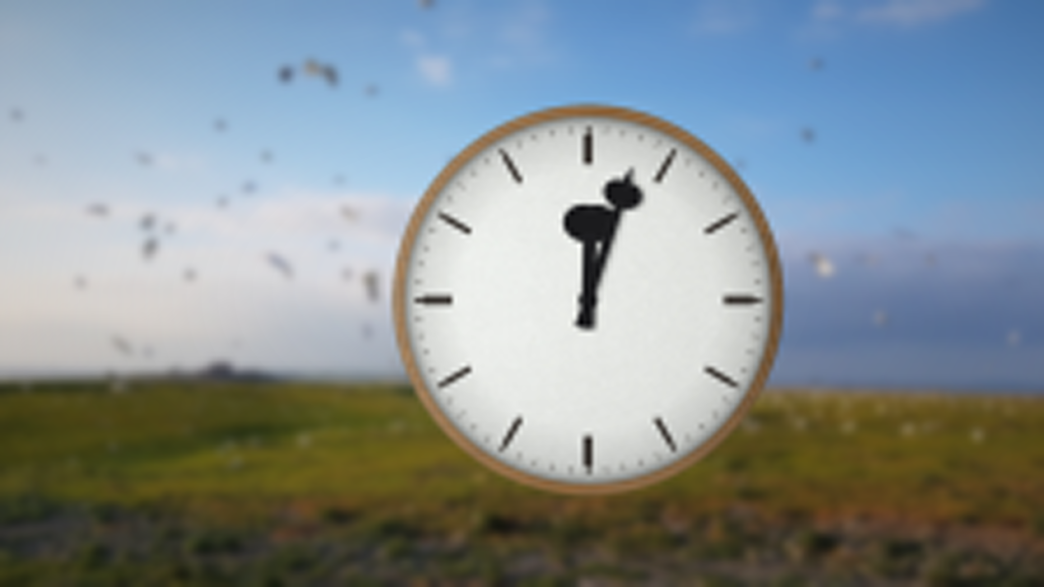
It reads **12:03**
